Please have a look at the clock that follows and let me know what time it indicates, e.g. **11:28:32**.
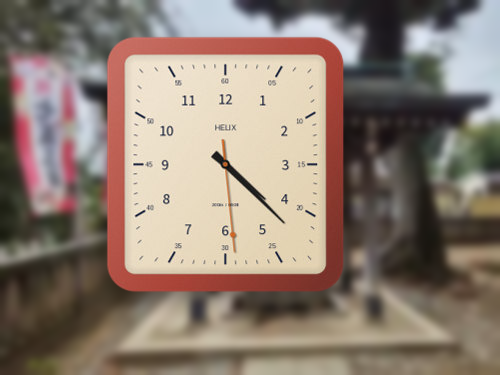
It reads **4:22:29**
